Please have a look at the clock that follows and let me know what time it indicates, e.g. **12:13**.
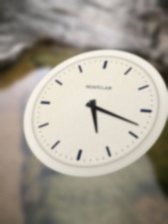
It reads **5:18**
